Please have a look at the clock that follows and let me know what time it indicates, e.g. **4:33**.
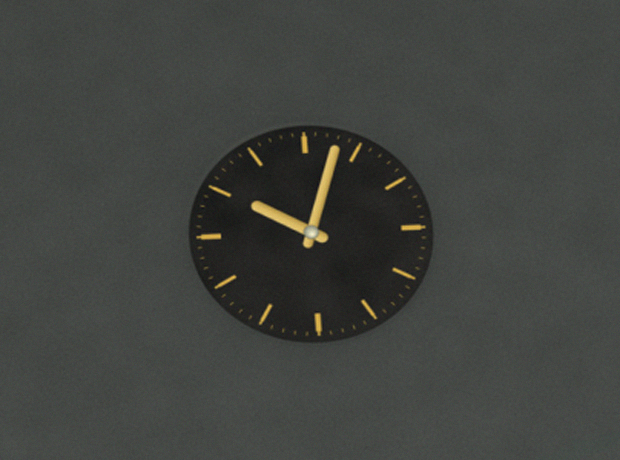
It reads **10:03**
